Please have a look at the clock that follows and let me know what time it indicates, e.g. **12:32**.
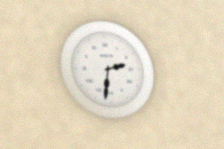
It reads **2:32**
